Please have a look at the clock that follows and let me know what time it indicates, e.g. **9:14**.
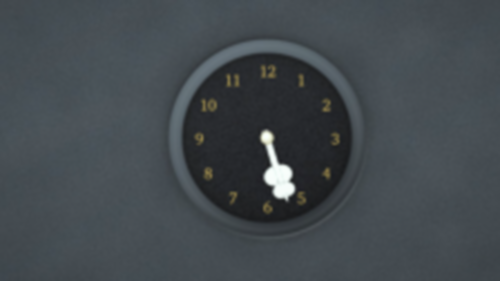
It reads **5:27**
